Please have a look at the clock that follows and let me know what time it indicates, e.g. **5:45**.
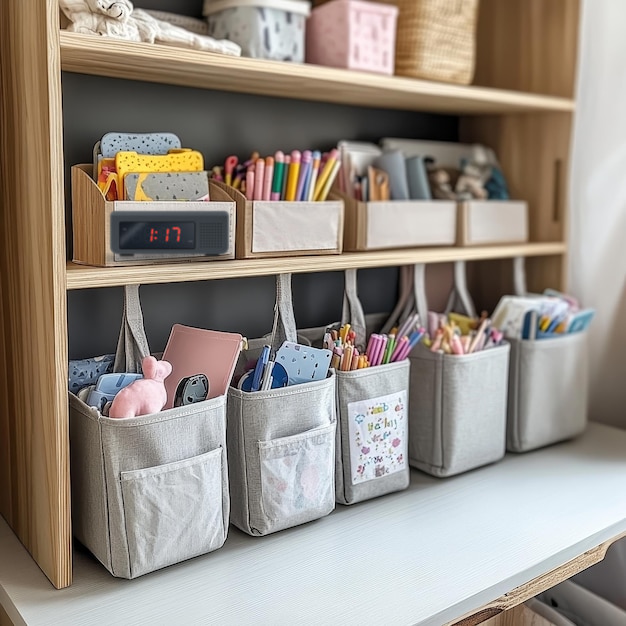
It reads **1:17**
